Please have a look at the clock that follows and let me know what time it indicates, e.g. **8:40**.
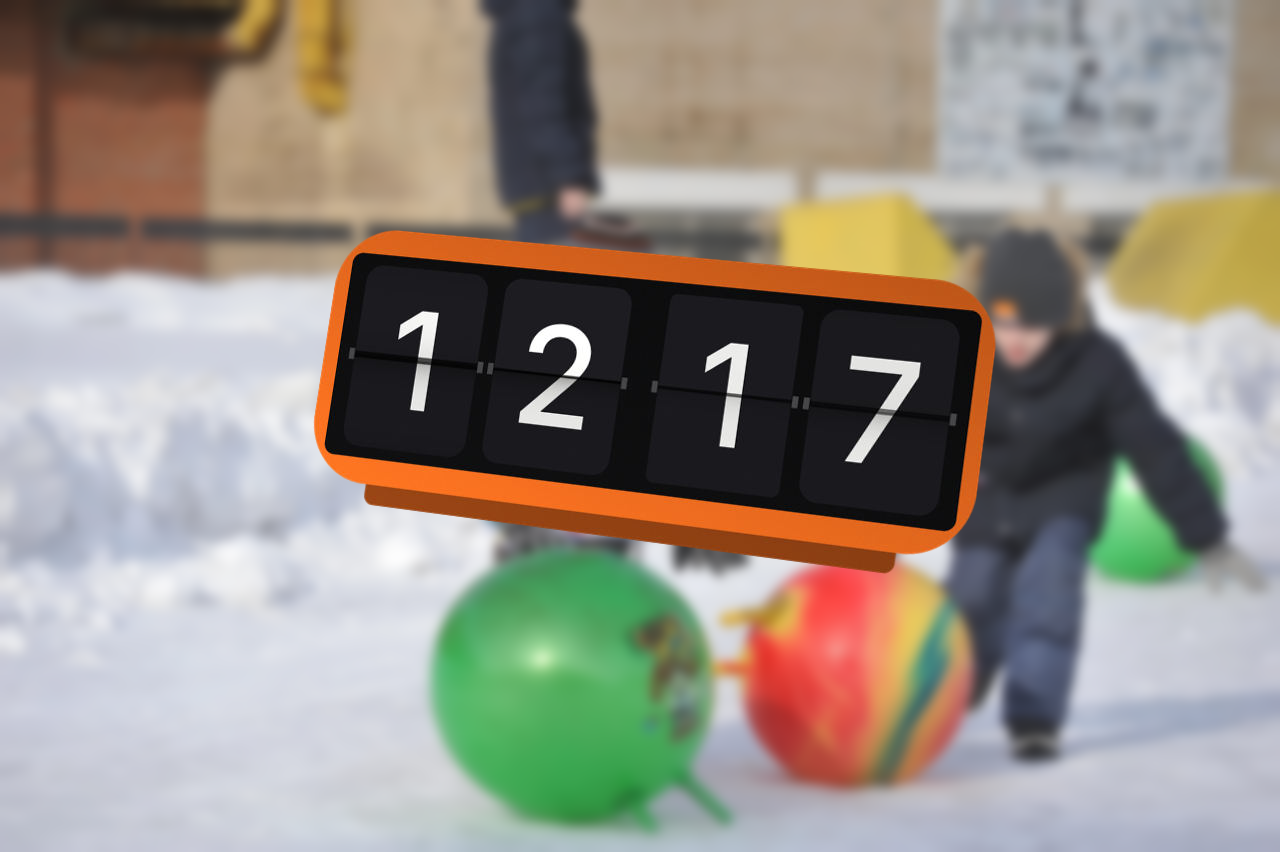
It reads **12:17**
